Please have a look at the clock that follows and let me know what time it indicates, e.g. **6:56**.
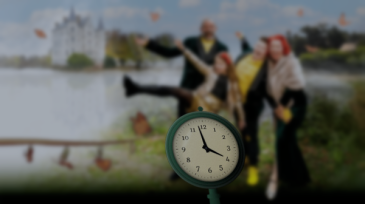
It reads **3:58**
